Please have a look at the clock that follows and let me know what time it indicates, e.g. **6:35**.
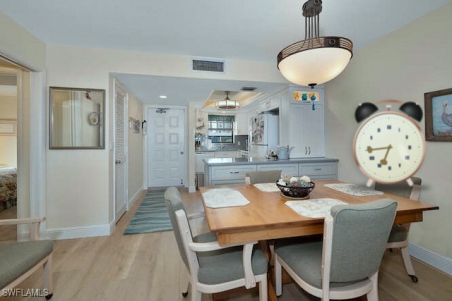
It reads **6:44**
